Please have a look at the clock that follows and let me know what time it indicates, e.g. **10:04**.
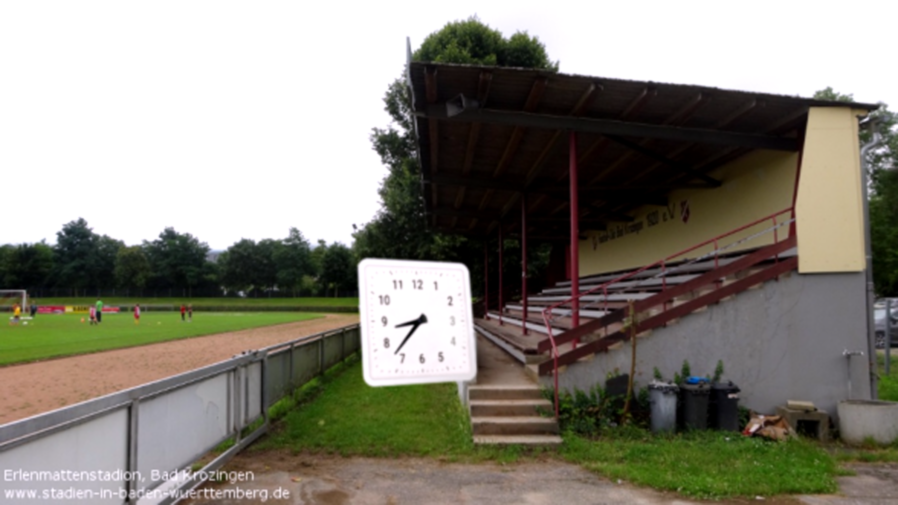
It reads **8:37**
